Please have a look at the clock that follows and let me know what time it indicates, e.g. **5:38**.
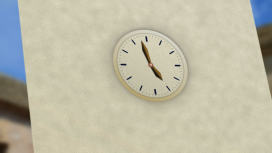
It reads **4:58**
